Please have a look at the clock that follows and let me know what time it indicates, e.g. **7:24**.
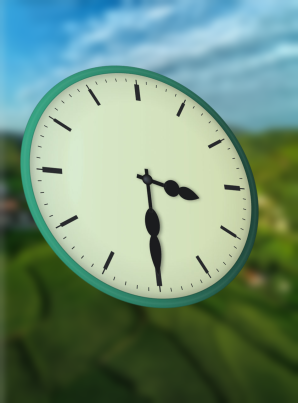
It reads **3:30**
